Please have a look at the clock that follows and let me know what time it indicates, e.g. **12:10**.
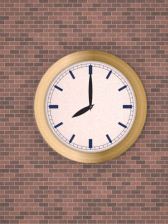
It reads **8:00**
